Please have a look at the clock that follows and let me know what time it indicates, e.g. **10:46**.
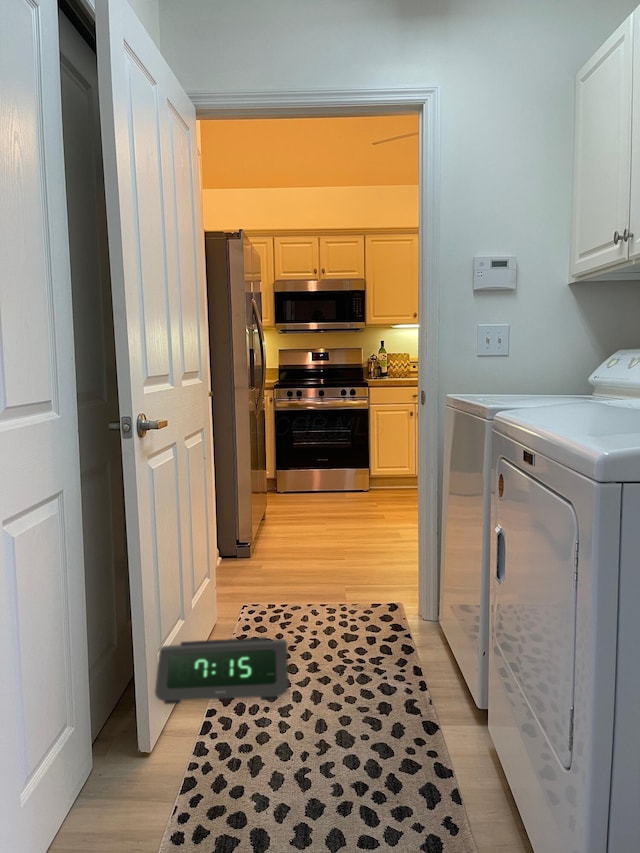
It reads **7:15**
